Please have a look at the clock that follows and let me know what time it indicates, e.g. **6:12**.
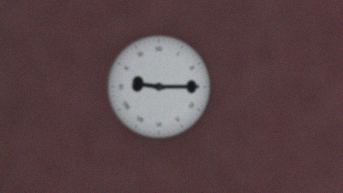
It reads **9:15**
